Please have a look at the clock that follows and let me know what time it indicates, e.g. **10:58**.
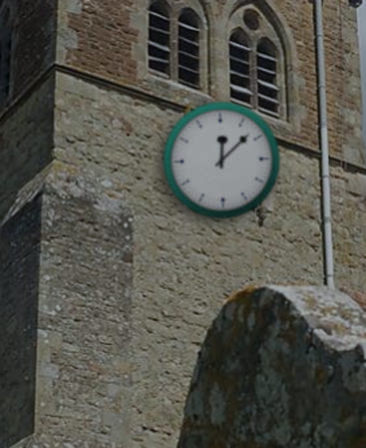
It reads **12:08**
